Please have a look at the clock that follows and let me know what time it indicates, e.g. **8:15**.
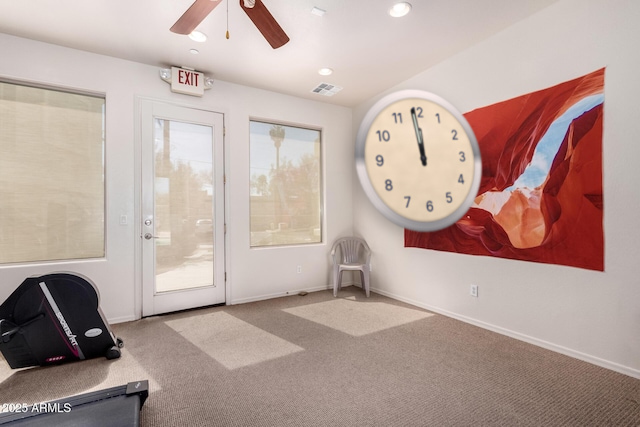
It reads **11:59**
